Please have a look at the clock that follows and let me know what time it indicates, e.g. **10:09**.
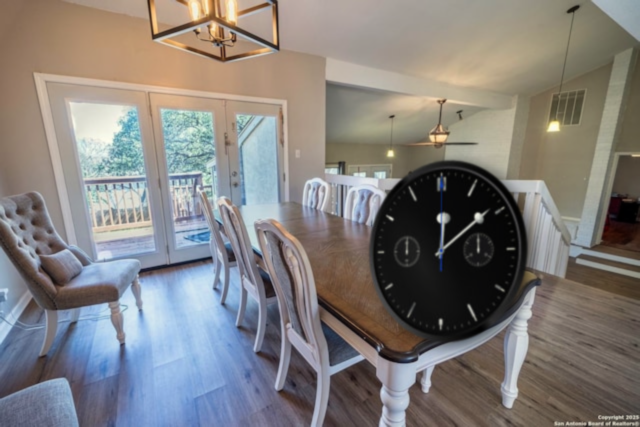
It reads **12:09**
